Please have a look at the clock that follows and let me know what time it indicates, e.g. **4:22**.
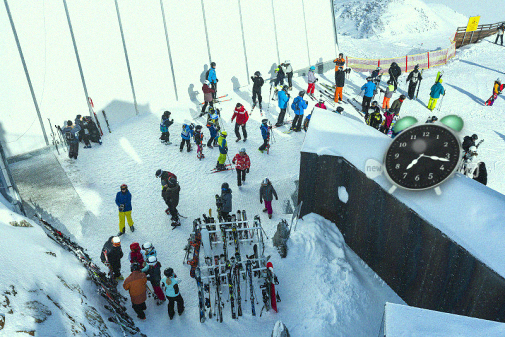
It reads **7:17**
